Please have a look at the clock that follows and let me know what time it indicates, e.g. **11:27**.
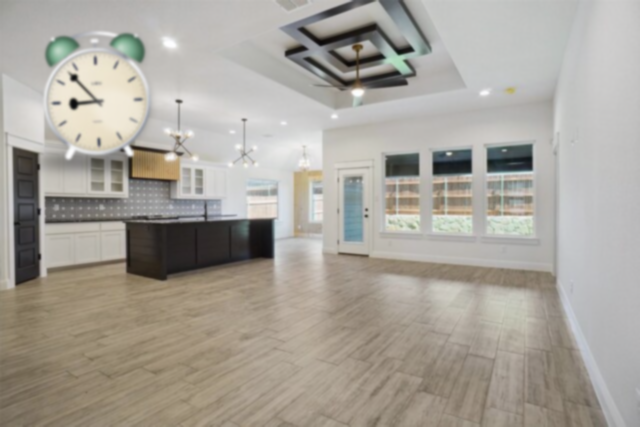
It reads **8:53**
